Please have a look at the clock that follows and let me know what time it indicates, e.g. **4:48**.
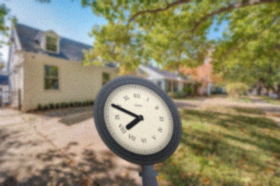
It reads **7:49**
